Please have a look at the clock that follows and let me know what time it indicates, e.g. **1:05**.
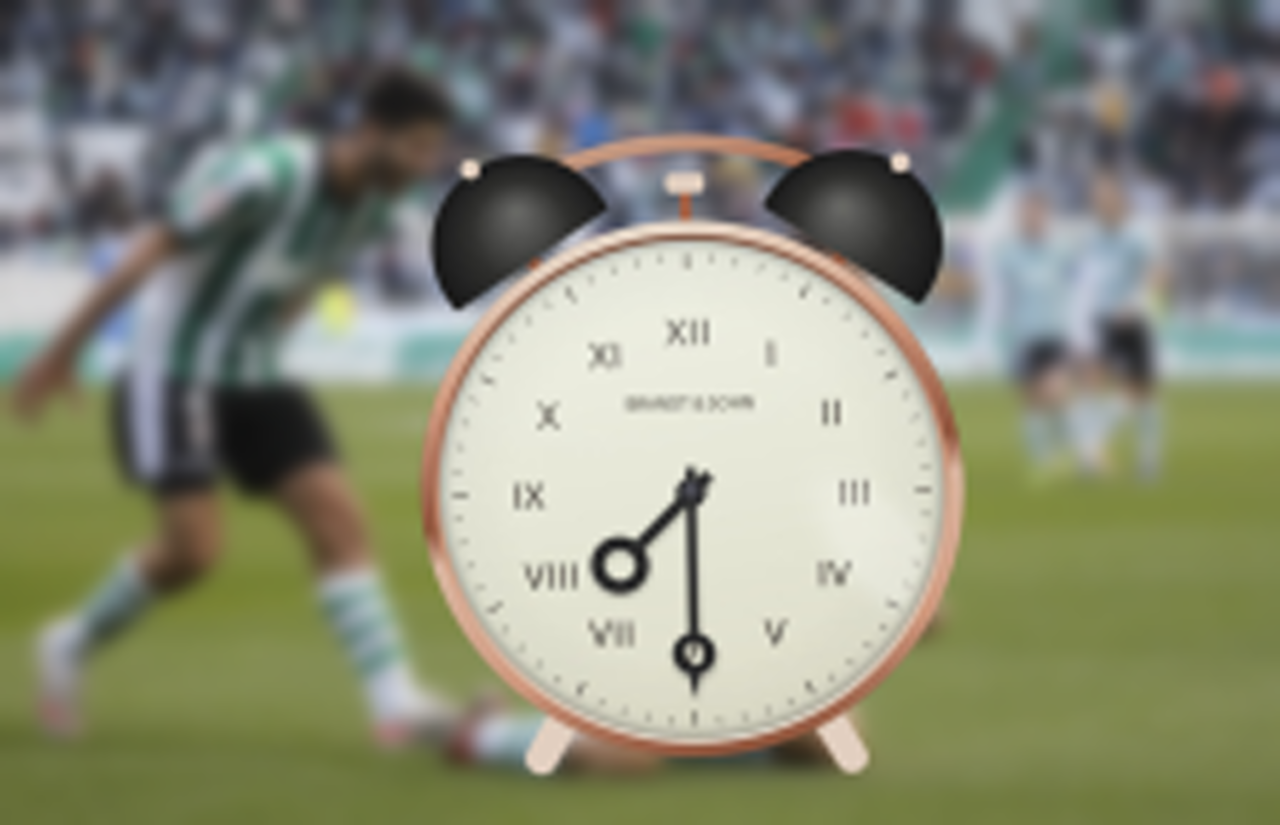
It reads **7:30**
